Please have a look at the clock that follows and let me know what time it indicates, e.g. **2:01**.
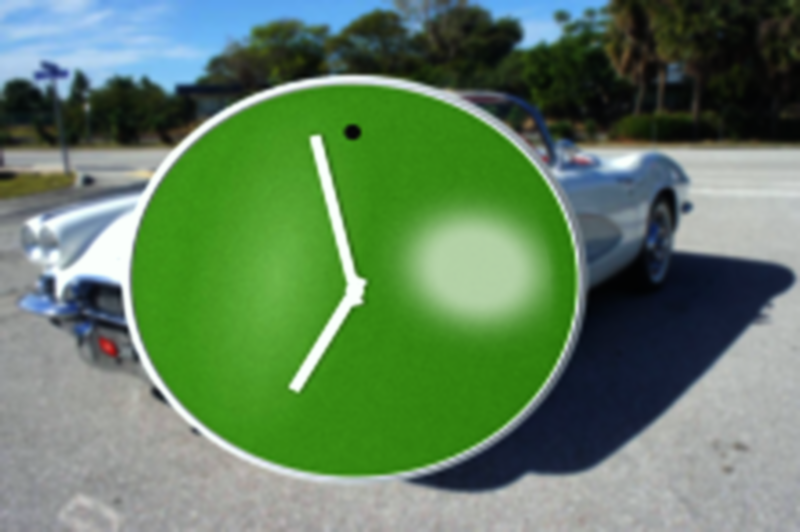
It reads **6:58**
